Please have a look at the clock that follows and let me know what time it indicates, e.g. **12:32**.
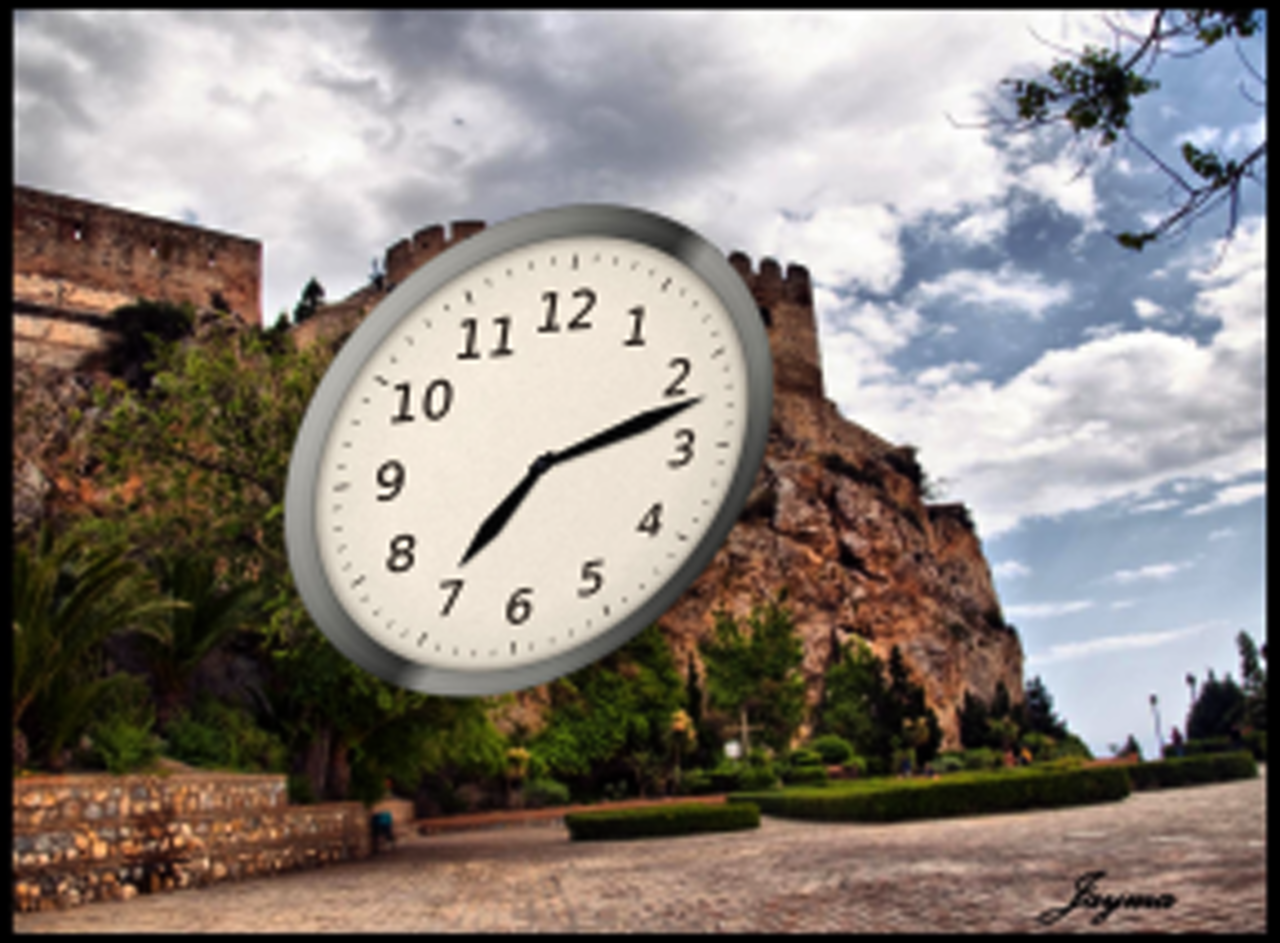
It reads **7:12**
